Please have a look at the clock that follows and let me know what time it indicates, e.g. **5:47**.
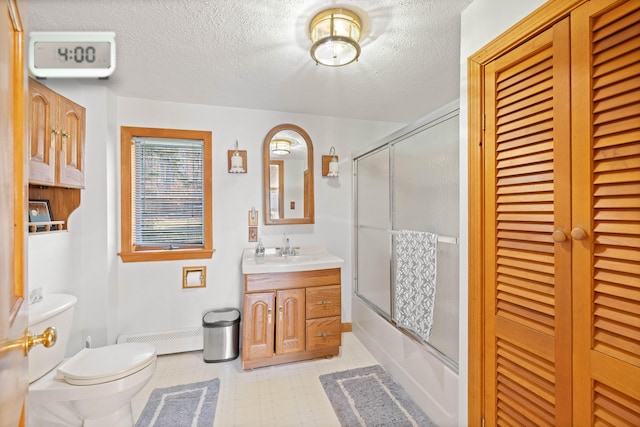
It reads **4:00**
